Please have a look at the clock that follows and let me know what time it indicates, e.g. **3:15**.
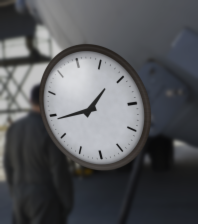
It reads **1:44**
